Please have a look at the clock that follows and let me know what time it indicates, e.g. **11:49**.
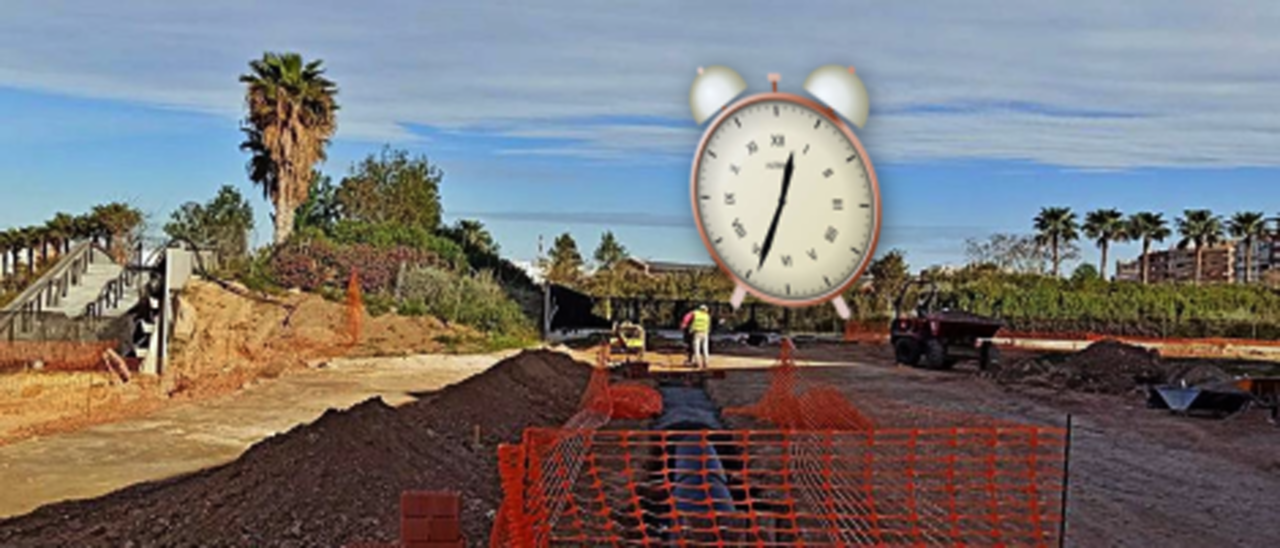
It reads **12:34**
